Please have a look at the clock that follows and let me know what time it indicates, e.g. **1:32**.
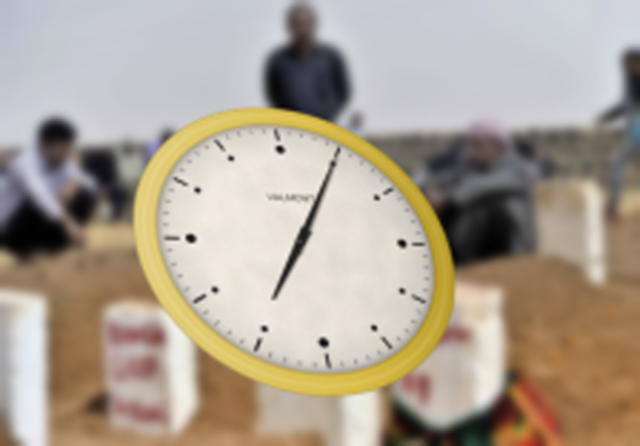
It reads **7:05**
